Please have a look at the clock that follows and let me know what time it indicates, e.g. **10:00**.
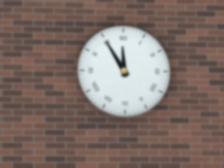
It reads **11:55**
